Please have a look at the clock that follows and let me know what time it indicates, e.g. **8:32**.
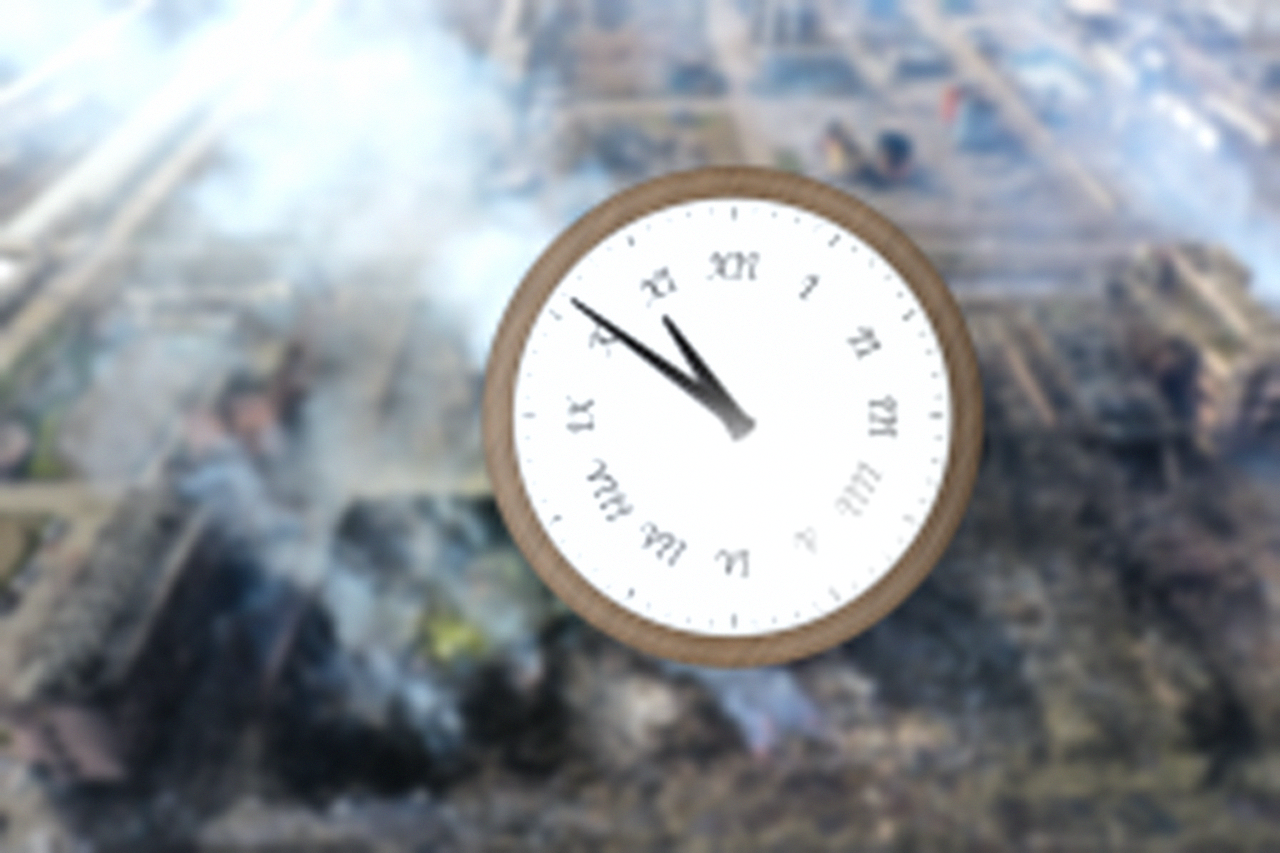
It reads **10:51**
